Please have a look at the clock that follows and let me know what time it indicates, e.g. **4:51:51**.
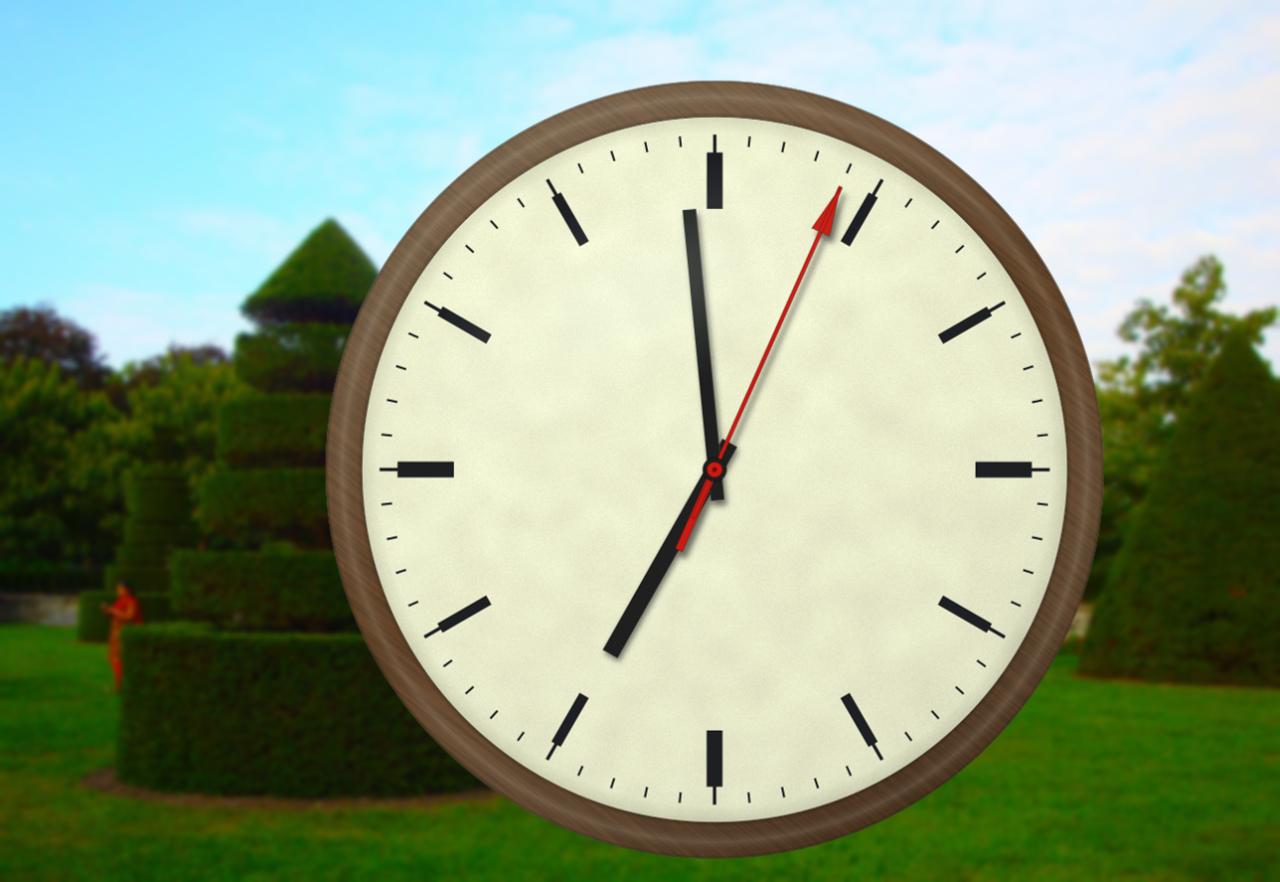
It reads **6:59:04**
